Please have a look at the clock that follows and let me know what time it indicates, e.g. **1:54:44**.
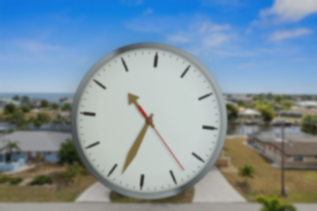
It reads **10:33:23**
